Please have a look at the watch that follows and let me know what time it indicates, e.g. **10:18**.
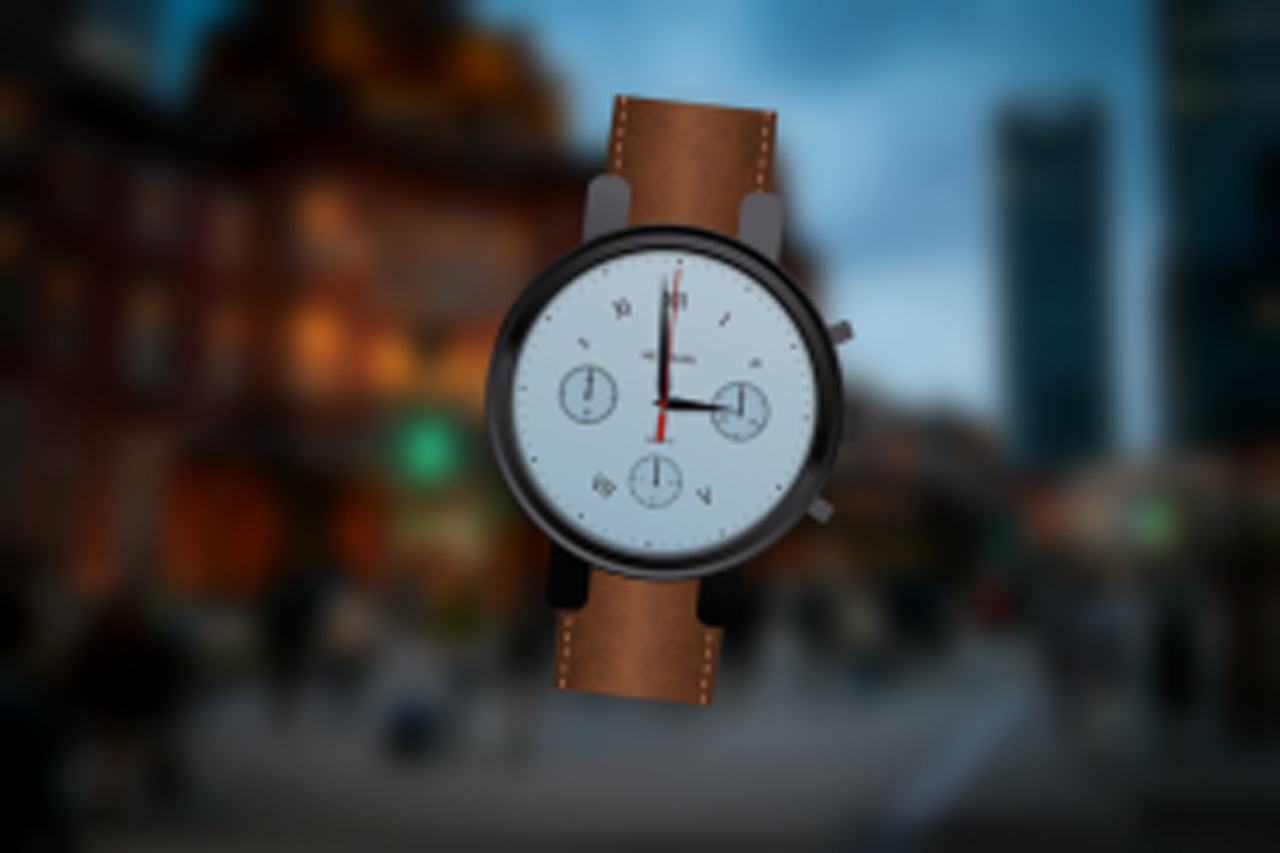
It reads **2:59**
